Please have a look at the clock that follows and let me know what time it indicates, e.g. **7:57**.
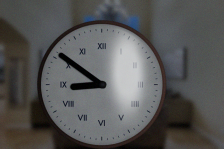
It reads **8:51**
